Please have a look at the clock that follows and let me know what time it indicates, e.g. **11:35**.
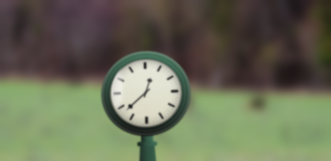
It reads **12:38**
